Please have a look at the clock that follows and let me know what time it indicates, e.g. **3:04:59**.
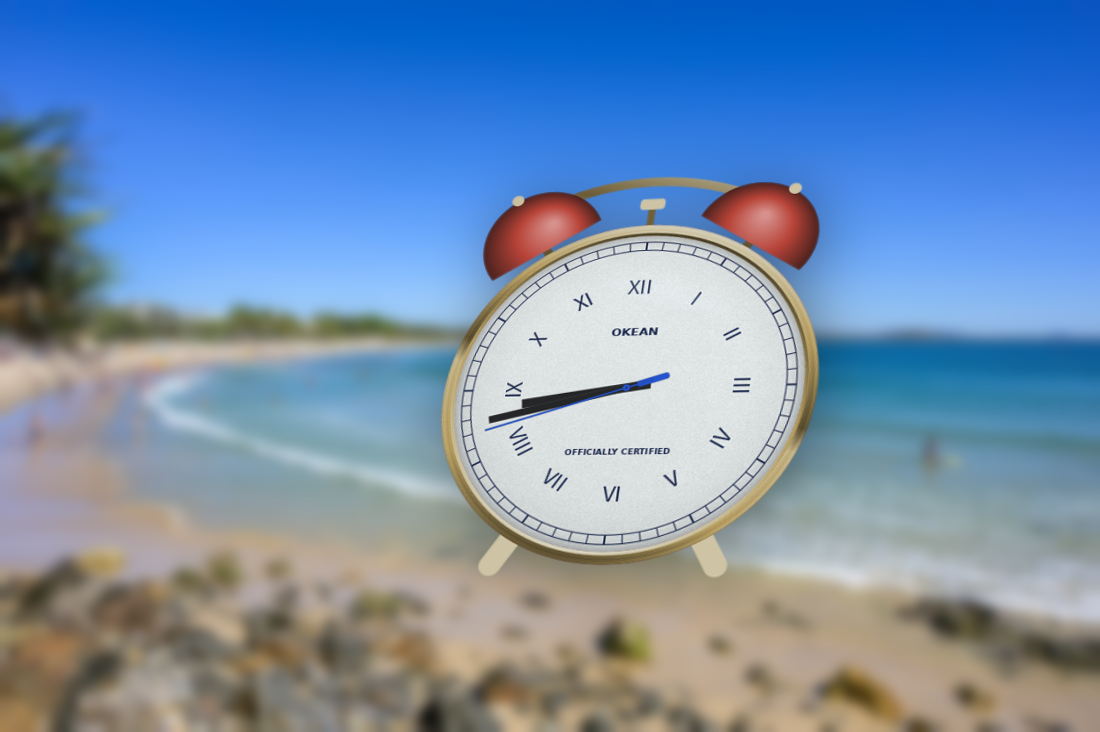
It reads **8:42:42**
